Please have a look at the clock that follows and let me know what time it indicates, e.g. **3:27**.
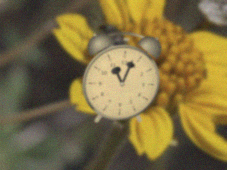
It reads **11:03**
